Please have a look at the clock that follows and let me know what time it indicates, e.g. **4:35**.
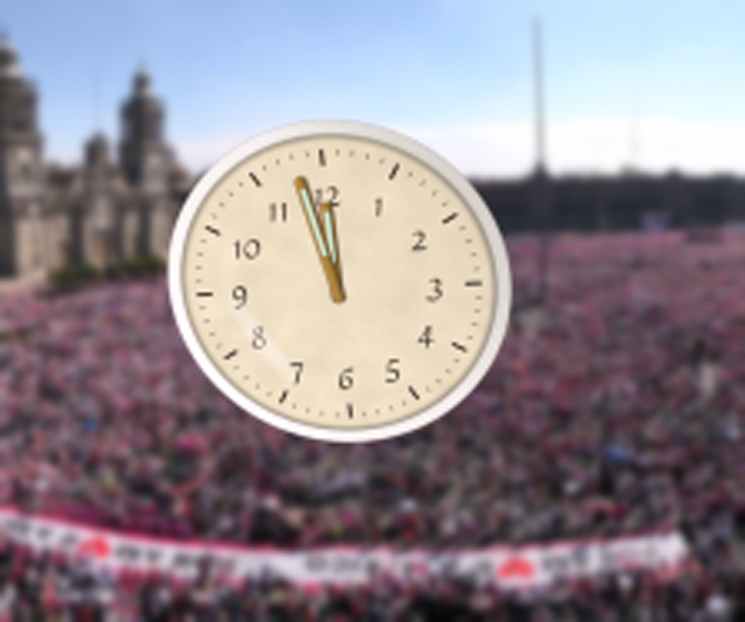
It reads **11:58**
